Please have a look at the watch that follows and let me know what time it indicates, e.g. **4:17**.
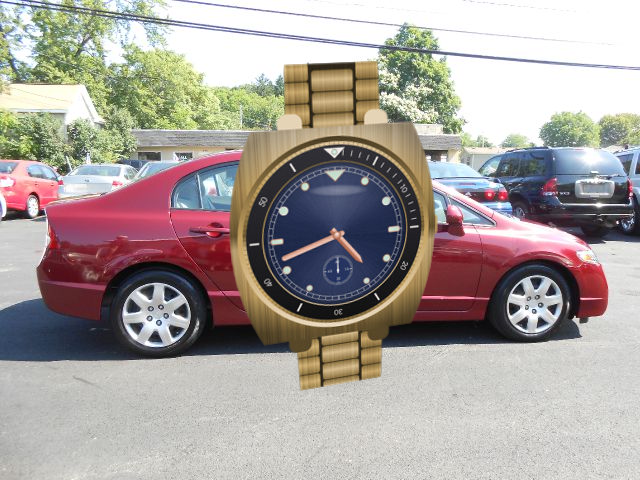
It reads **4:42**
